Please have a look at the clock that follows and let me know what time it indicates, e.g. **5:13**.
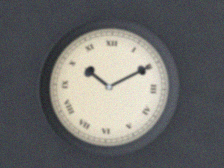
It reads **10:10**
